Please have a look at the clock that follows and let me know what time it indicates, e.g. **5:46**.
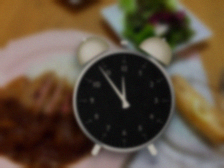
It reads **11:54**
